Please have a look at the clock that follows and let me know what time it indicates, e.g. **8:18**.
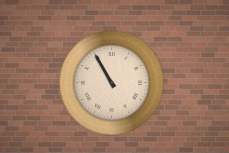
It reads **10:55**
